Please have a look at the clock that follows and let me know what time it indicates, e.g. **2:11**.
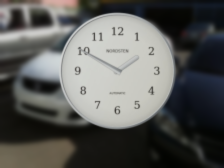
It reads **1:50**
